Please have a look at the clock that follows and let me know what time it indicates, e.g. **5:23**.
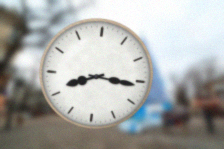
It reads **8:16**
